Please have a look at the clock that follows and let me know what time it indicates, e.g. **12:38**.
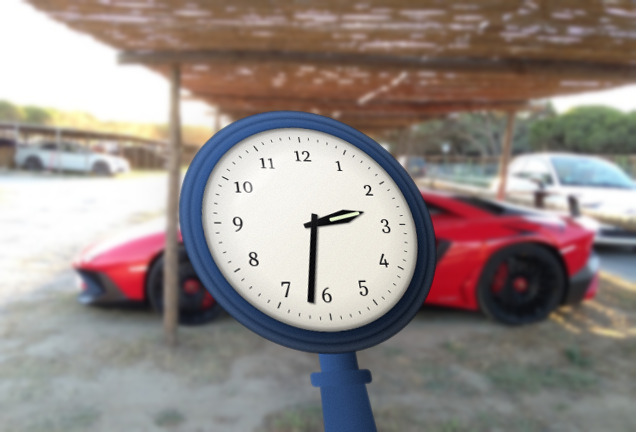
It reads **2:32**
